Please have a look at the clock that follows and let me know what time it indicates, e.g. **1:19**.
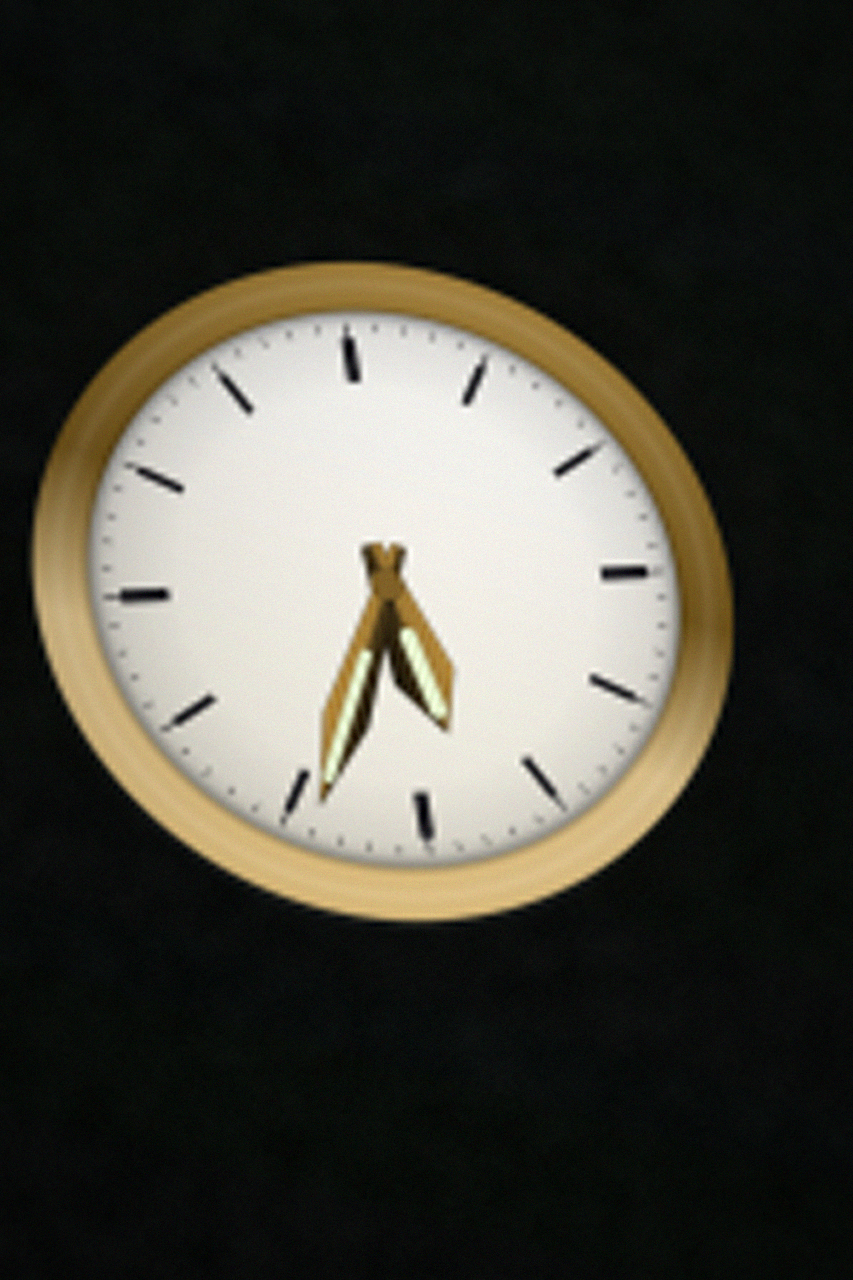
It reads **5:34**
